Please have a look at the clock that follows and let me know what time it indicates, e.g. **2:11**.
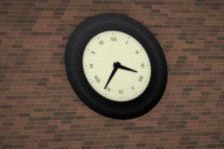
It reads **3:36**
